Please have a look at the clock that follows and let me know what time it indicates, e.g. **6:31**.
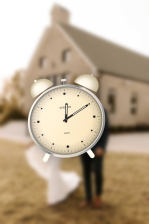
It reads **12:10**
